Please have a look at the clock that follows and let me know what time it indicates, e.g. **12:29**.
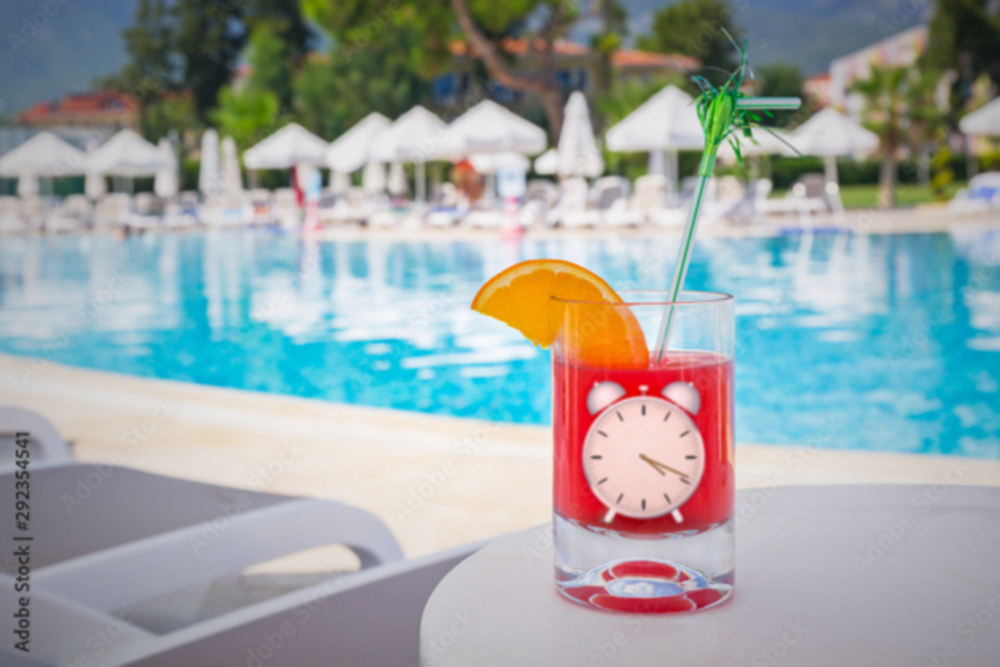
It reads **4:19**
